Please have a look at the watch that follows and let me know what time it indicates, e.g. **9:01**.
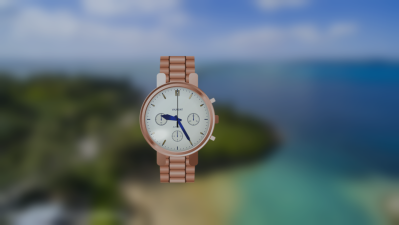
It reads **9:25**
